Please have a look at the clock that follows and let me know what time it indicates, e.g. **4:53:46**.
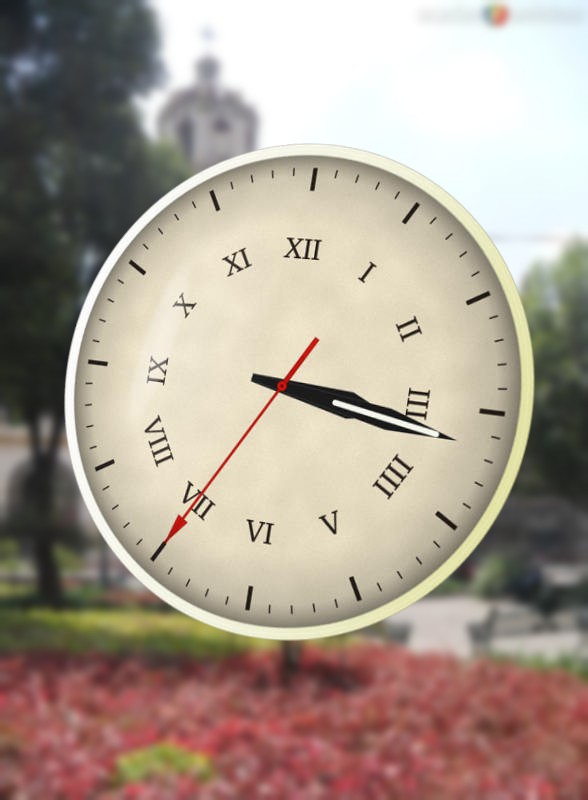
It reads **3:16:35**
